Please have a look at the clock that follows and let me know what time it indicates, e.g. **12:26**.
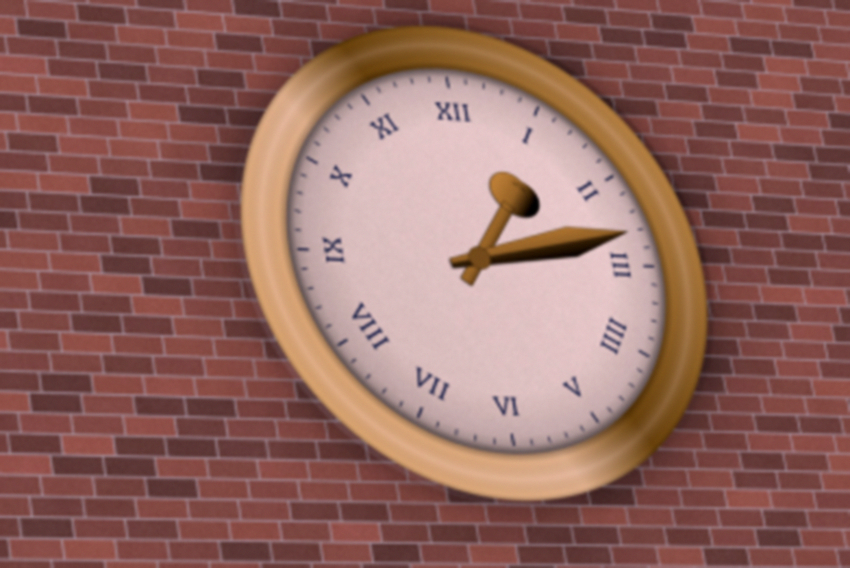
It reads **1:13**
